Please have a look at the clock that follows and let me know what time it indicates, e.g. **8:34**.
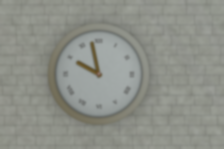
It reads **9:58**
